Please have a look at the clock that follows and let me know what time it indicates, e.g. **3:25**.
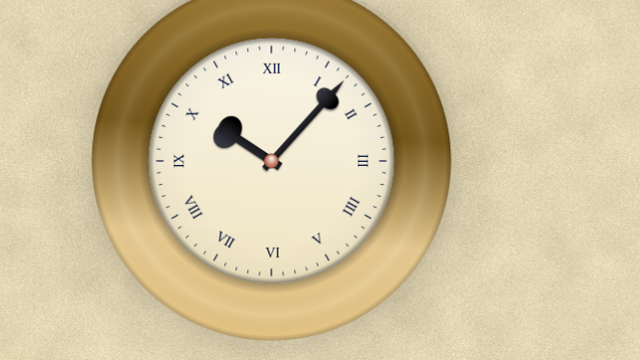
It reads **10:07**
